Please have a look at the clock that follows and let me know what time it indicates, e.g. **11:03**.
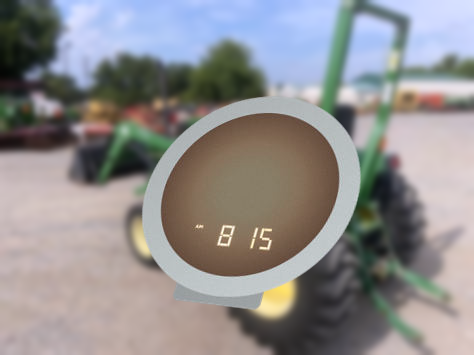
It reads **8:15**
